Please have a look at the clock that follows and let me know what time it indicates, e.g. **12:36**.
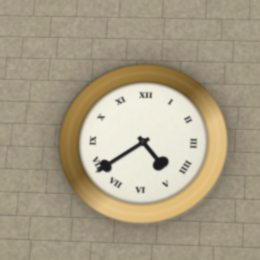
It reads **4:39**
